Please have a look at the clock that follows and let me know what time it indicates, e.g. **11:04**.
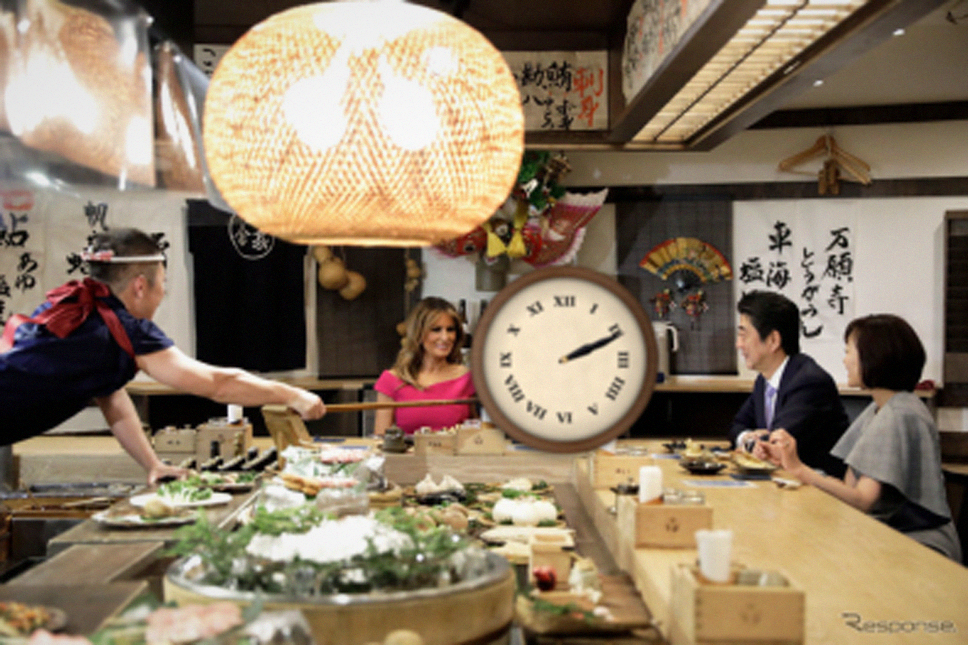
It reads **2:11**
